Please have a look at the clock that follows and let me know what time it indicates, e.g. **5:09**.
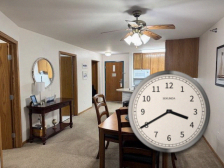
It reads **3:40**
